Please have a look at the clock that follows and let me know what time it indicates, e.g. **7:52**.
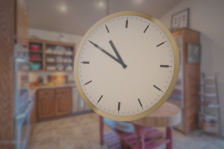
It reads **10:50**
